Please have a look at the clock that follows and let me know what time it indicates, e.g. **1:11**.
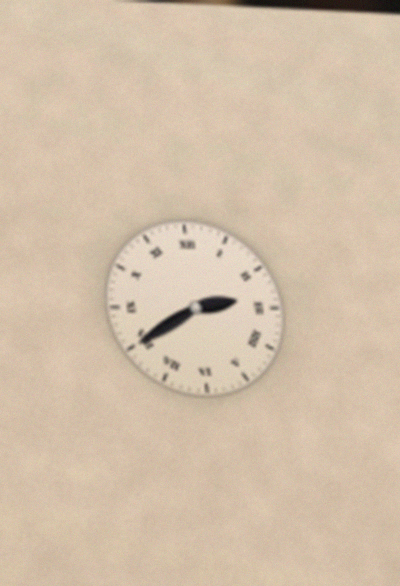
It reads **2:40**
